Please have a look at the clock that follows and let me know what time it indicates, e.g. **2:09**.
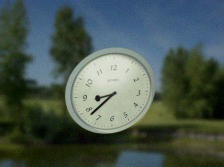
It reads **8:38**
